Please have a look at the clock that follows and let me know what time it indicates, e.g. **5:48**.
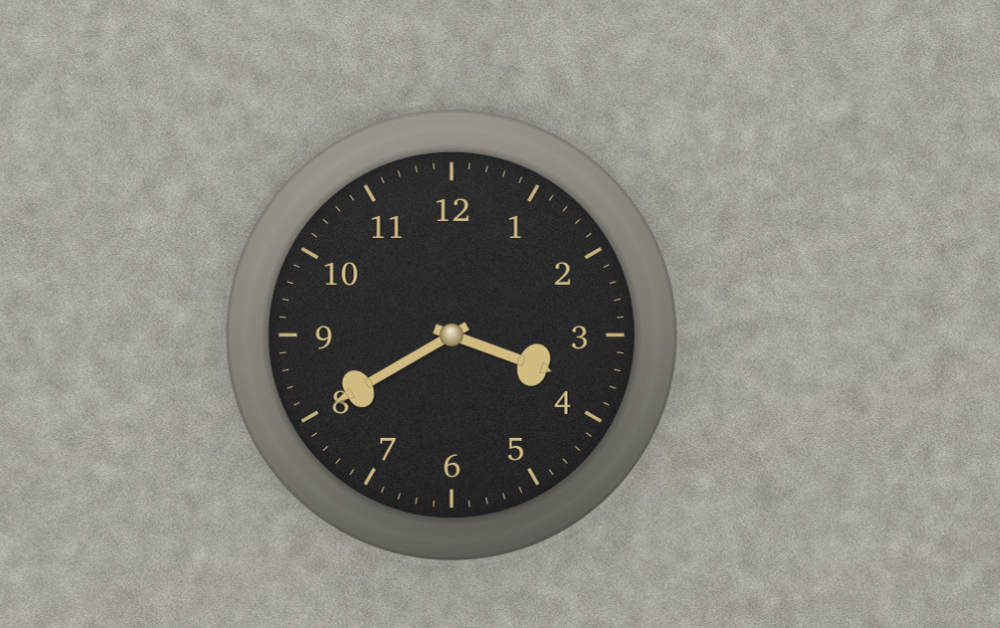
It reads **3:40**
